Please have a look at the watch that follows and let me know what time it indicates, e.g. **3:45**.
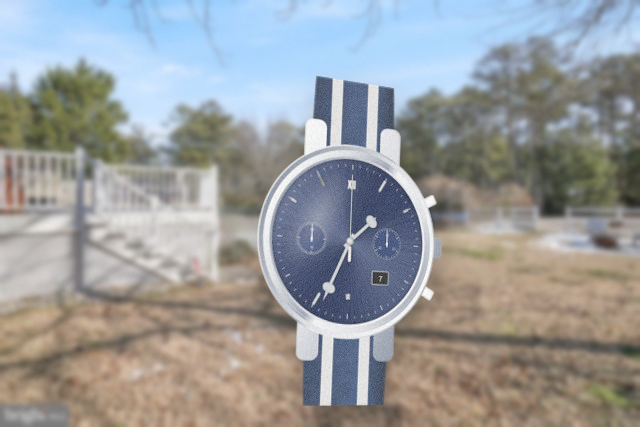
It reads **1:34**
